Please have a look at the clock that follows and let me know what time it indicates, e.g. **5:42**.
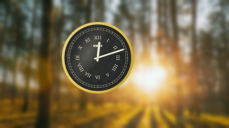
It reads **12:12**
